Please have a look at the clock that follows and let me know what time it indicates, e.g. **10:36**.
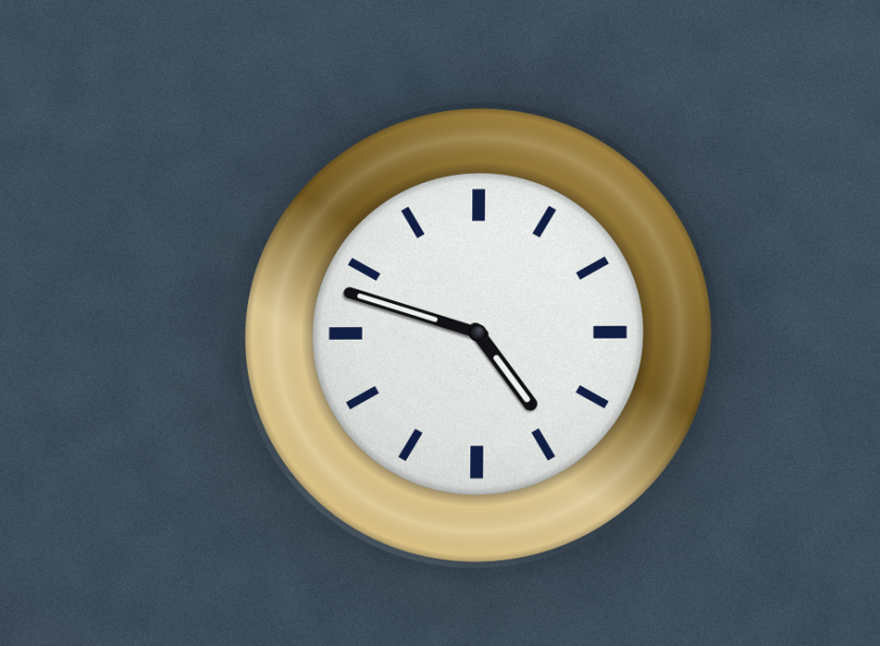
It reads **4:48**
